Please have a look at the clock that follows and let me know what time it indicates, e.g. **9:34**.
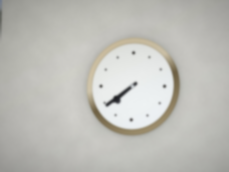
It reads **7:39**
